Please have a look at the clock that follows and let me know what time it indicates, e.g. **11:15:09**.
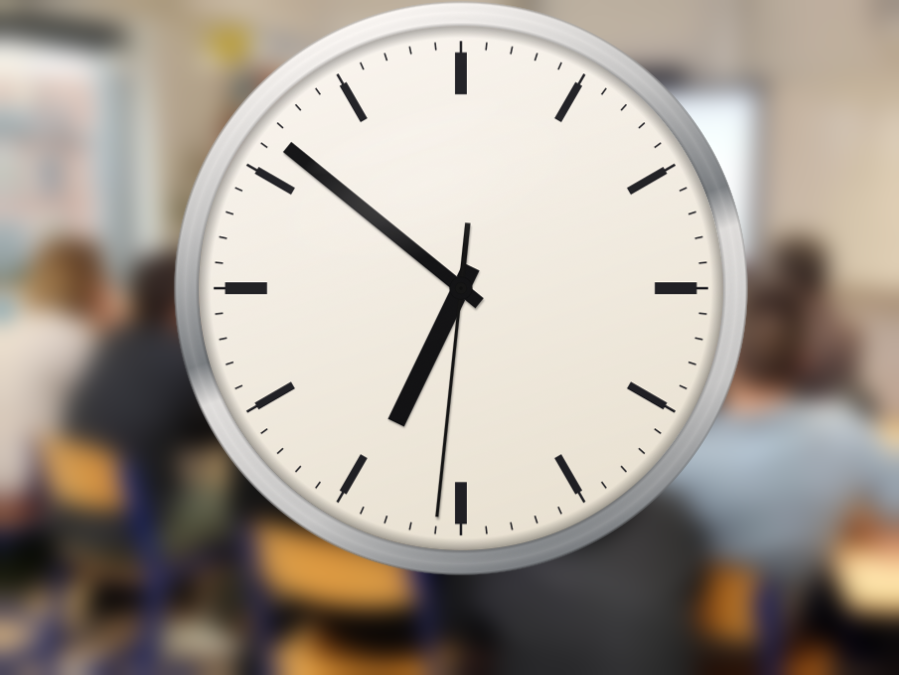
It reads **6:51:31**
